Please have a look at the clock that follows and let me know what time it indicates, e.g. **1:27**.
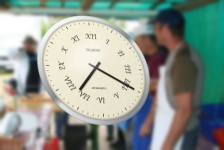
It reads **7:20**
